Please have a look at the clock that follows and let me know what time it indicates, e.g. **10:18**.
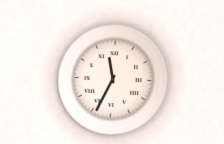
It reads **11:34**
